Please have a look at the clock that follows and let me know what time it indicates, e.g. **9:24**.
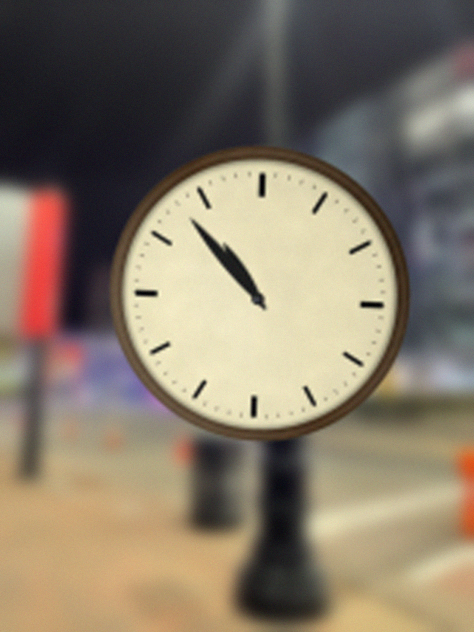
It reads **10:53**
